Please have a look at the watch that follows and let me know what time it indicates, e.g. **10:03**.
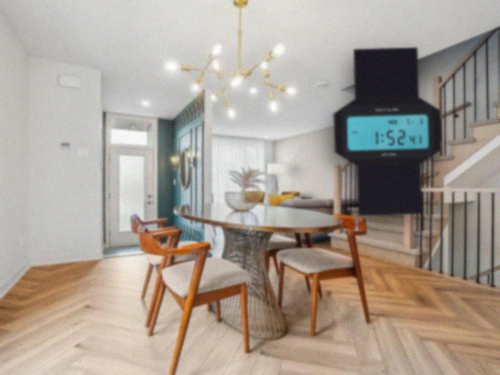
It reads **1:52**
